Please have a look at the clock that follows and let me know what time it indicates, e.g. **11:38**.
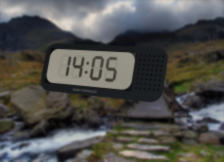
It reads **14:05**
